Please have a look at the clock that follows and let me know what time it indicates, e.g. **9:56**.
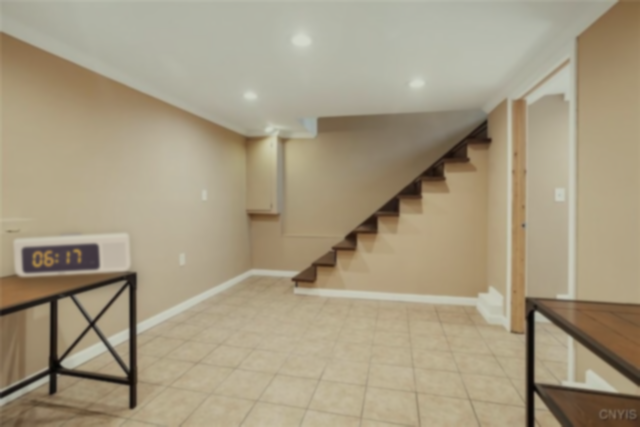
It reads **6:17**
